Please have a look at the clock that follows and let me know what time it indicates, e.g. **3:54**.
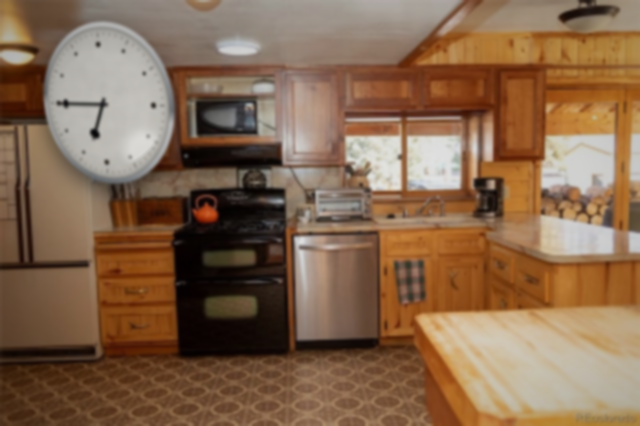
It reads **6:45**
